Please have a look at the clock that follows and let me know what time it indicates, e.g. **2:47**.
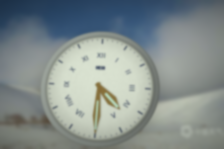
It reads **4:30**
